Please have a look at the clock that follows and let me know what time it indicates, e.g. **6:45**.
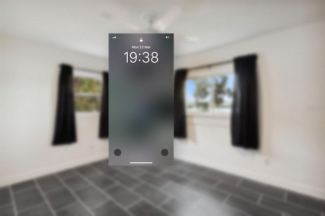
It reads **19:38**
